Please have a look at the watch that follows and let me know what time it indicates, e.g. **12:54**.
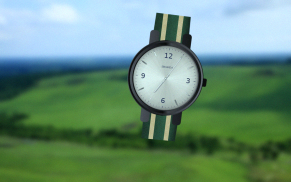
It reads **7:05**
